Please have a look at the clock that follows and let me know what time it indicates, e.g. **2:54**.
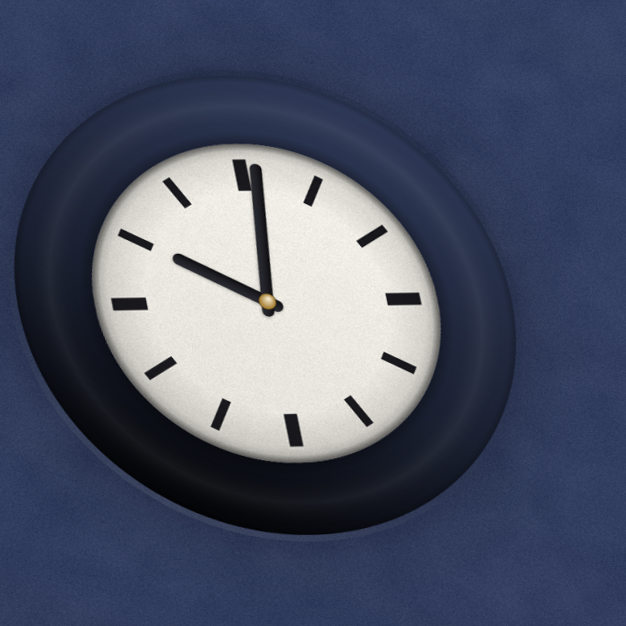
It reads **10:01**
